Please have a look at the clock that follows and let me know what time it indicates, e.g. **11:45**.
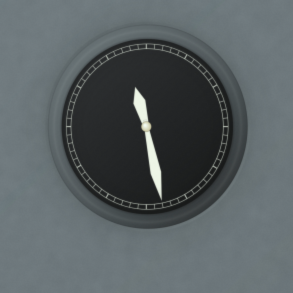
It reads **11:28**
